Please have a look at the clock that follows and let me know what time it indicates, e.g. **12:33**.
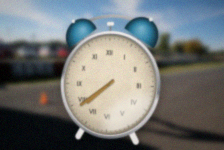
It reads **7:39**
